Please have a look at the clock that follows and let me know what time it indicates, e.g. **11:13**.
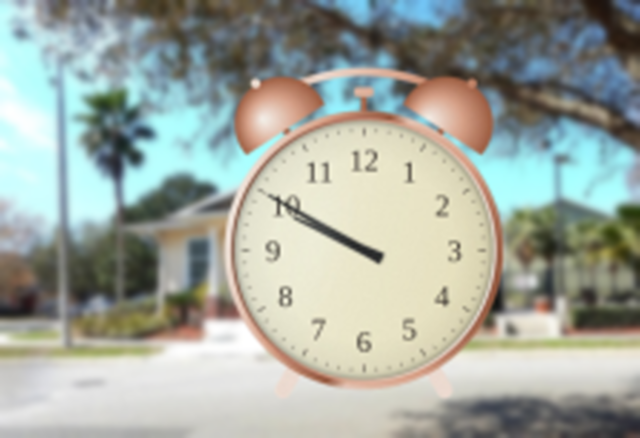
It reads **9:50**
